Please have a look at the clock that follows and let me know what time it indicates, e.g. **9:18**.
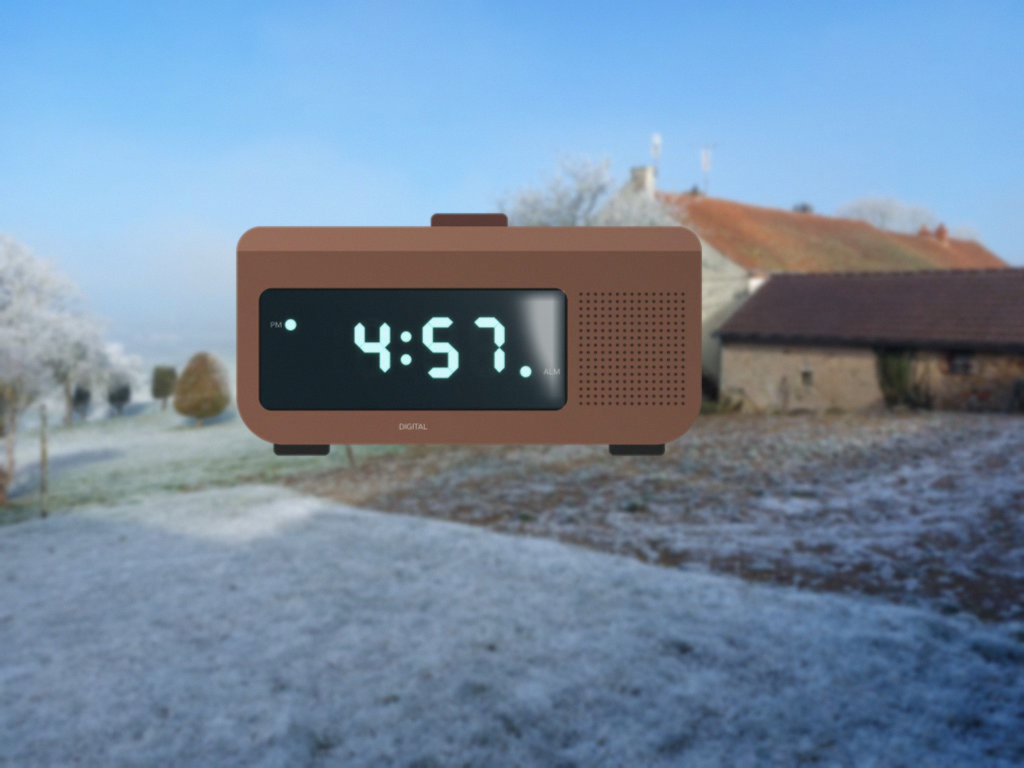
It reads **4:57**
